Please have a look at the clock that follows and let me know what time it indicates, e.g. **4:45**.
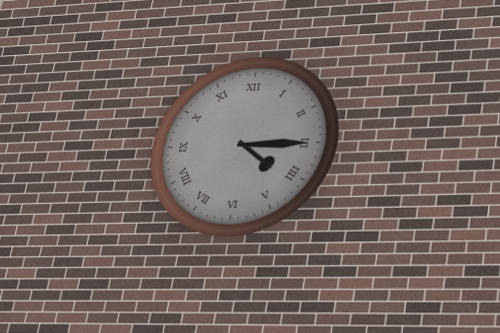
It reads **4:15**
